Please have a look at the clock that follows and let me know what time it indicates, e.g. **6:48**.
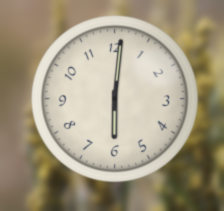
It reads **6:01**
